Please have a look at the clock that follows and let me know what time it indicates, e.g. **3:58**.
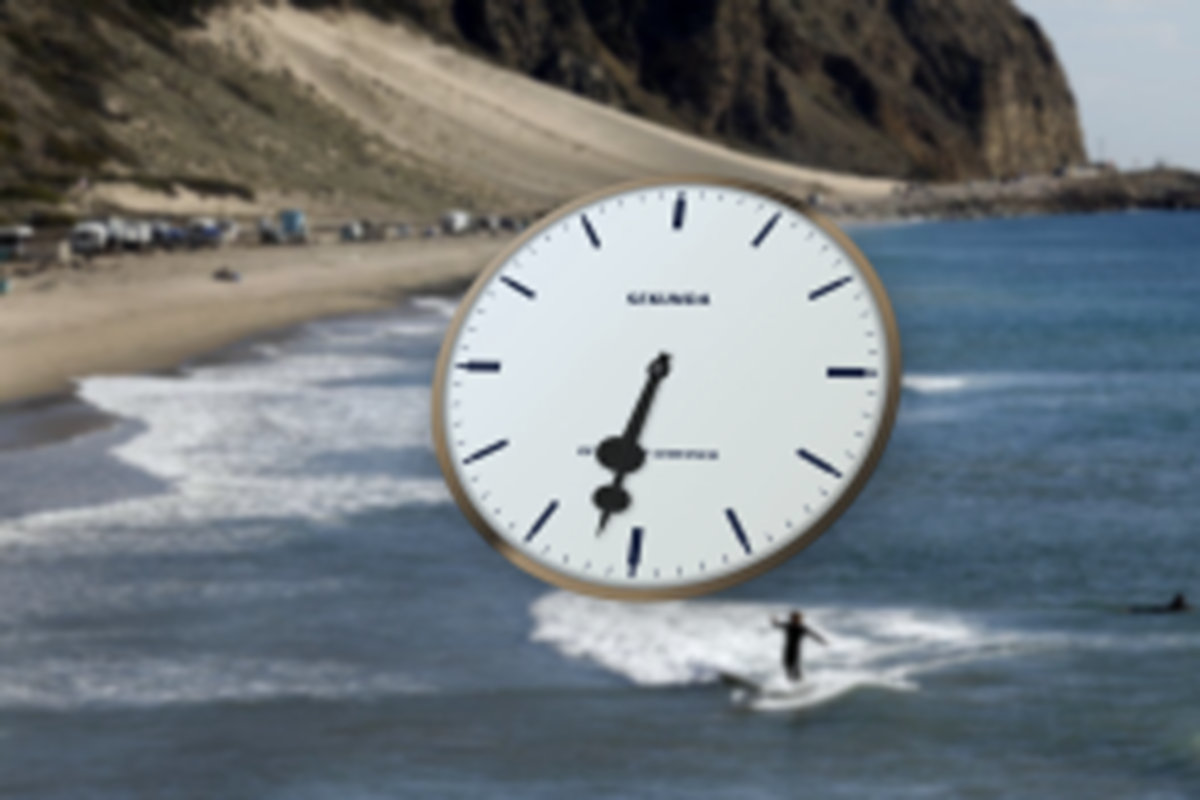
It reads **6:32**
